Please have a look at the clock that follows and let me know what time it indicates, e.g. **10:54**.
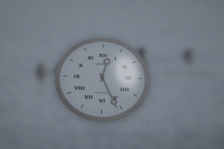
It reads **12:26**
